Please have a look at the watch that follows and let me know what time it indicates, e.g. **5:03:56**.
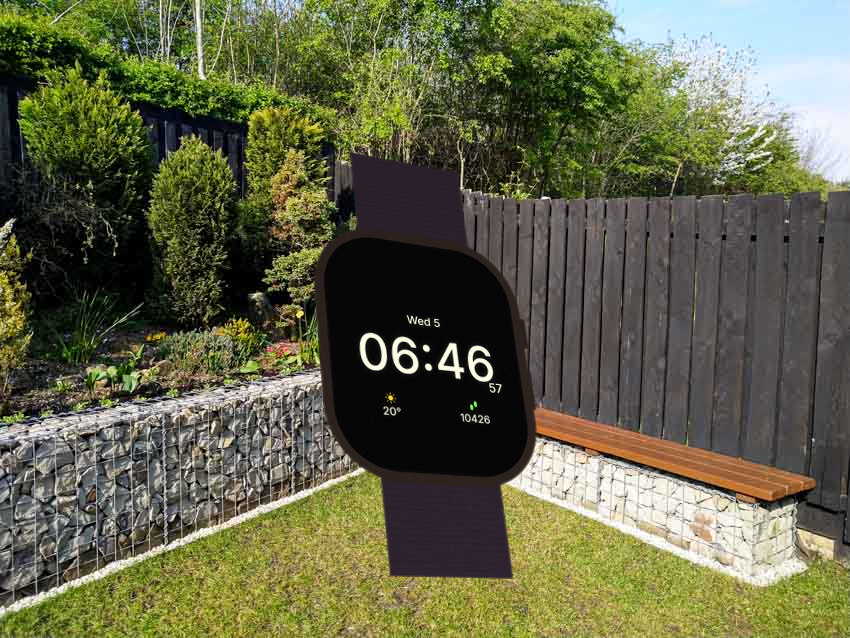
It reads **6:46:57**
